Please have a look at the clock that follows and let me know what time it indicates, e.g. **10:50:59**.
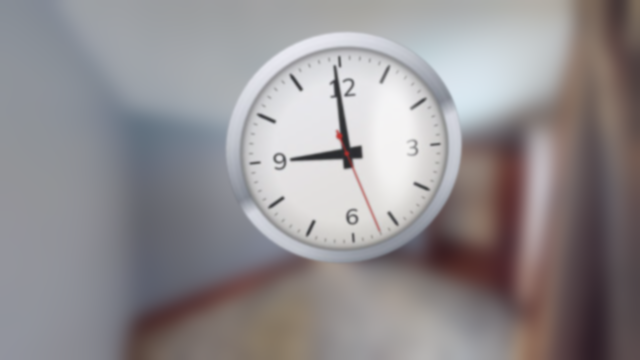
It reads **8:59:27**
